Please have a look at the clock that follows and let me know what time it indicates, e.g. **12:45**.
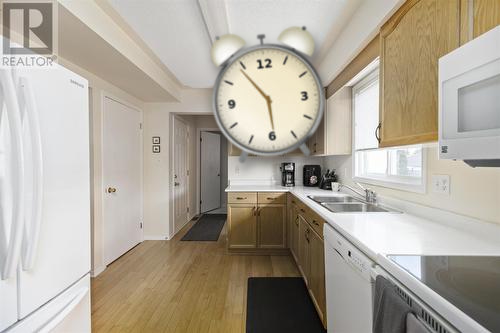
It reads **5:54**
